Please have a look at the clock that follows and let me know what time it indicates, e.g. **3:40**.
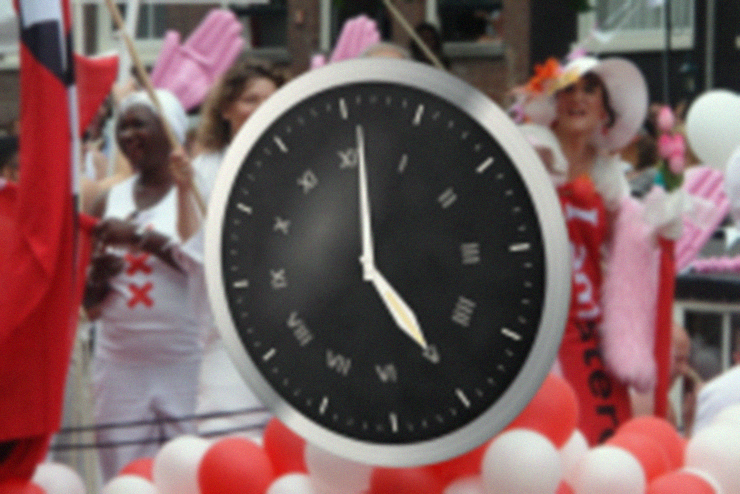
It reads **5:01**
